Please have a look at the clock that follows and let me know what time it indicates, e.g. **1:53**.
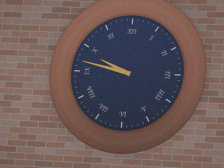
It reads **9:47**
